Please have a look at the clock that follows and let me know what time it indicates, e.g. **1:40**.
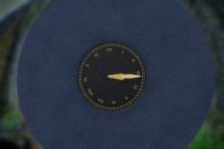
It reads **3:16**
